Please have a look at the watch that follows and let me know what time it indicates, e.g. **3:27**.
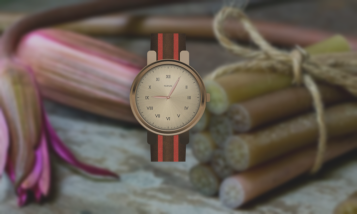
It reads **9:05**
